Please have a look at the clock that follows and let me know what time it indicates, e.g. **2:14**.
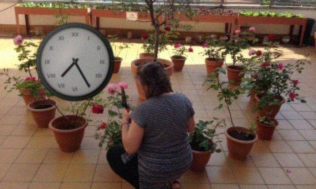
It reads **7:25**
